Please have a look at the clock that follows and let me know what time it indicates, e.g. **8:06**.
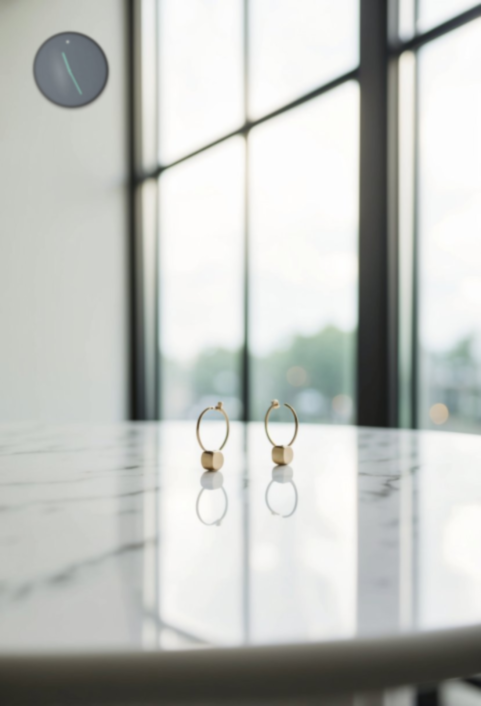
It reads **11:26**
